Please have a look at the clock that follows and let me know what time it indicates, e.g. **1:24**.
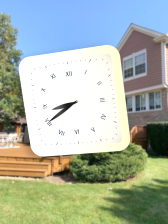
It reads **8:40**
